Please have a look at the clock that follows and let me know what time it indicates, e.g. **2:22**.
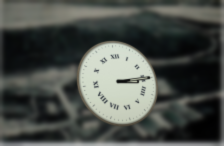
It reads **3:15**
